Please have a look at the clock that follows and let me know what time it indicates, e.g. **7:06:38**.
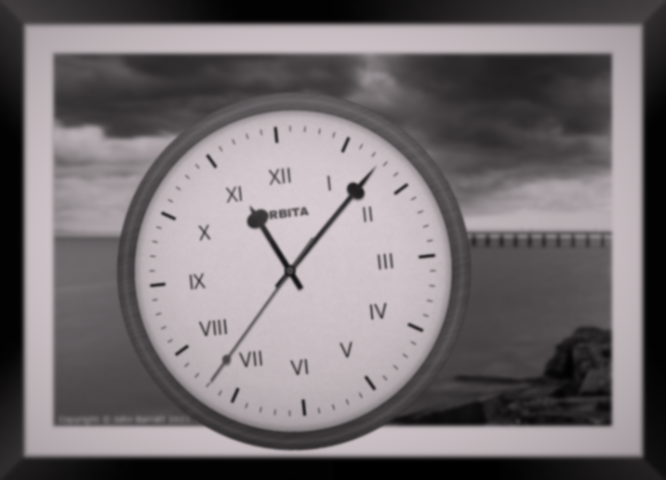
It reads **11:07:37**
